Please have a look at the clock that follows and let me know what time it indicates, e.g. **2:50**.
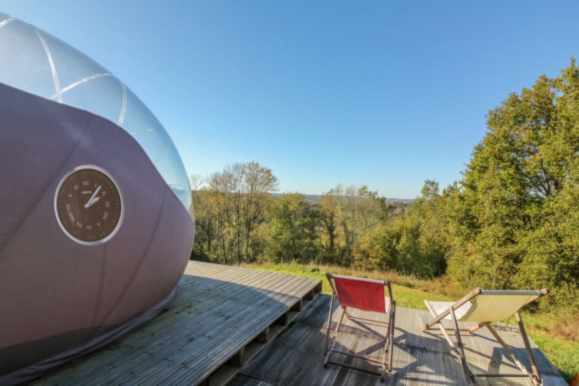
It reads **2:07**
